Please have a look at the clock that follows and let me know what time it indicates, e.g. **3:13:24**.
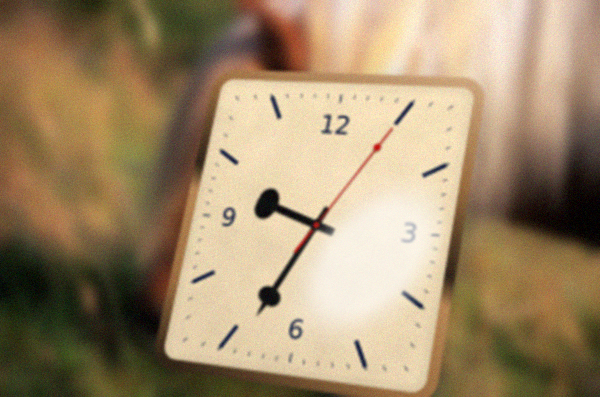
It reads **9:34:05**
